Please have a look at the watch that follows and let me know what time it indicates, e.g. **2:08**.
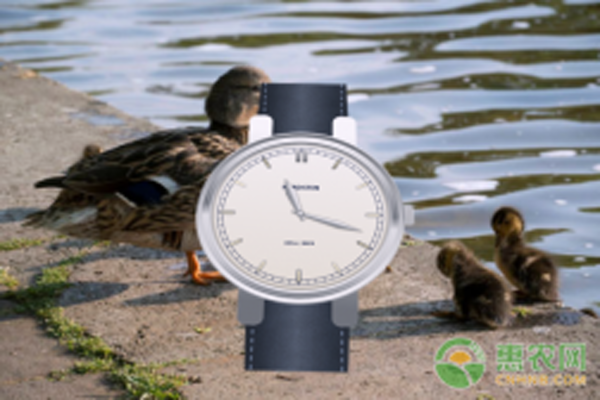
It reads **11:18**
